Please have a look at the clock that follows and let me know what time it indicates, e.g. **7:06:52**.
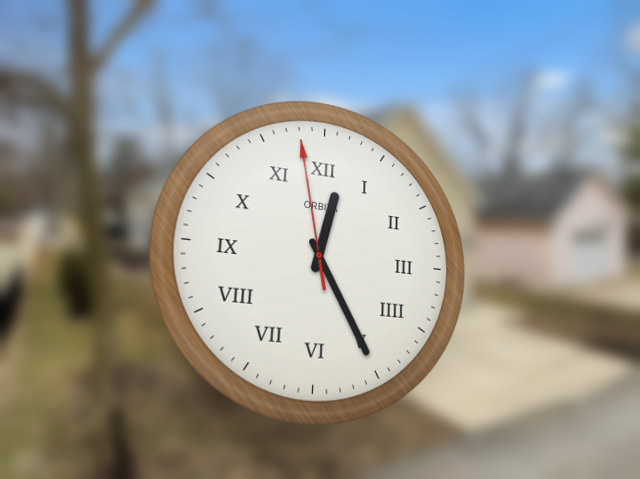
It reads **12:24:58**
